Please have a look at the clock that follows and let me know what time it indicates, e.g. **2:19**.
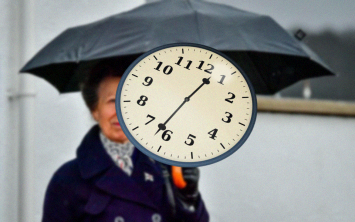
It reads **12:32**
